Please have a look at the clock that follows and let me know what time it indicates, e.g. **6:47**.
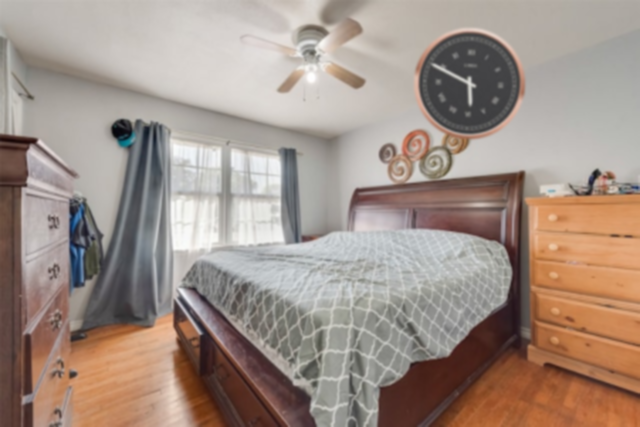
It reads **5:49**
